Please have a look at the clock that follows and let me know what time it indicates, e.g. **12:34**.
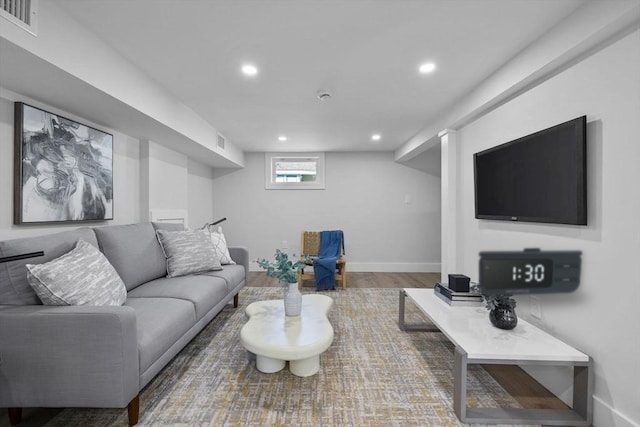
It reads **1:30**
